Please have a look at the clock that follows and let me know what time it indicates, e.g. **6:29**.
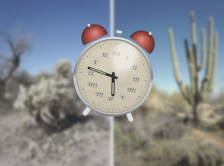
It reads **5:47**
